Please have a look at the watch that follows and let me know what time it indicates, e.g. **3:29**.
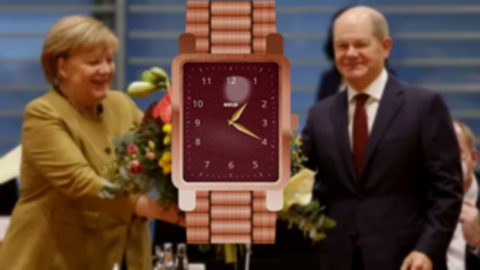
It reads **1:20**
